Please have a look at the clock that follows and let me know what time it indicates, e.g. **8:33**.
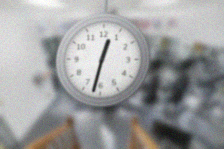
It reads **12:32**
